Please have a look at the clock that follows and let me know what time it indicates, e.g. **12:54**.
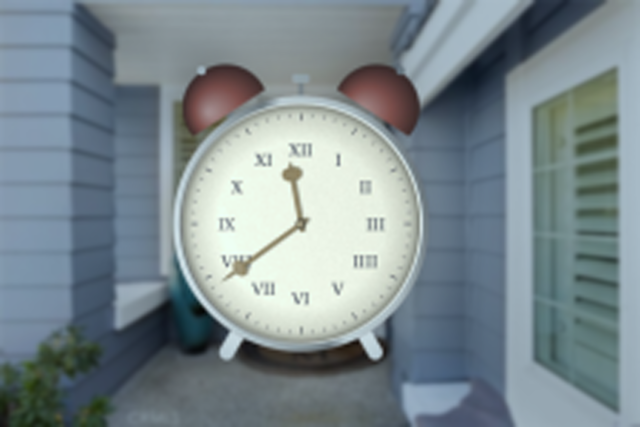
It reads **11:39**
